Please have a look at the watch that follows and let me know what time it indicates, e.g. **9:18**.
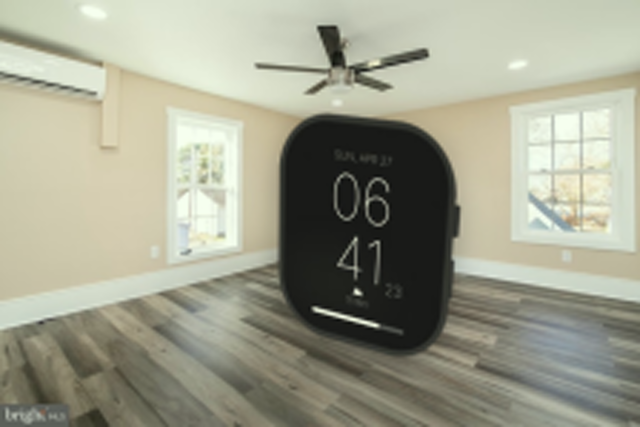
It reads **6:41**
